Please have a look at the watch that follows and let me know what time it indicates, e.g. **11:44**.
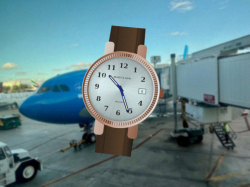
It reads **10:26**
